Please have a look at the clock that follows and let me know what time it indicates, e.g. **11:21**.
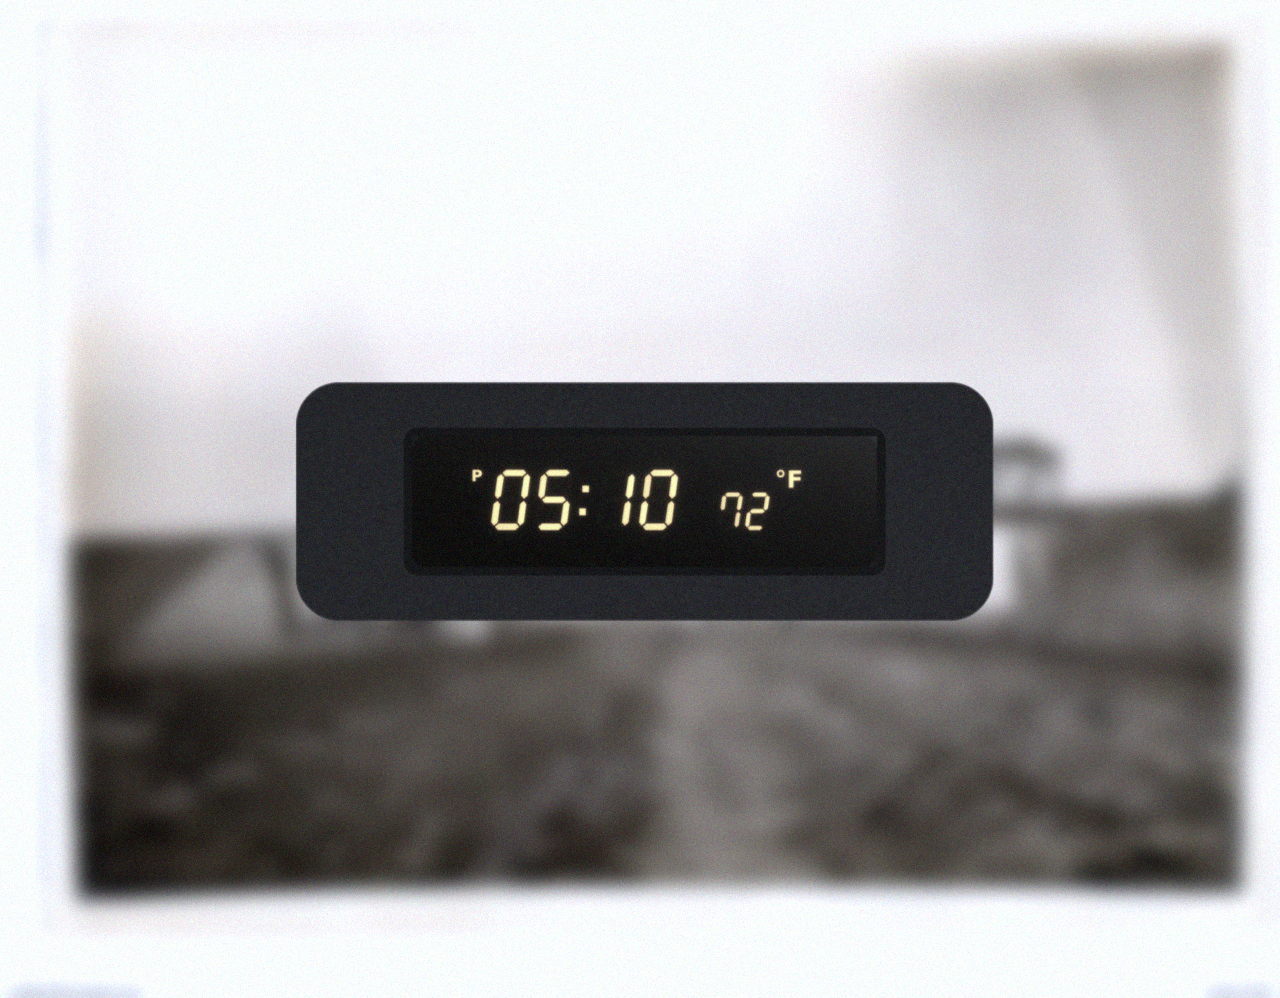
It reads **5:10**
